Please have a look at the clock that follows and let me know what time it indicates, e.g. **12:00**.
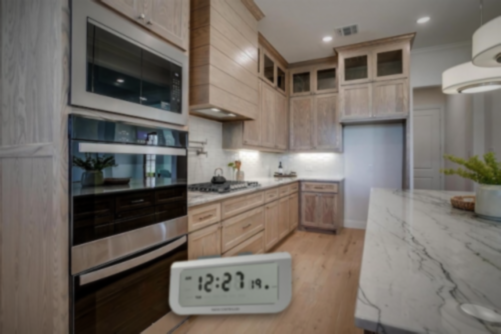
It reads **12:27**
